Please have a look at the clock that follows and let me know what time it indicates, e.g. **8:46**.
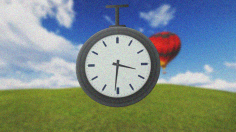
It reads **3:31**
